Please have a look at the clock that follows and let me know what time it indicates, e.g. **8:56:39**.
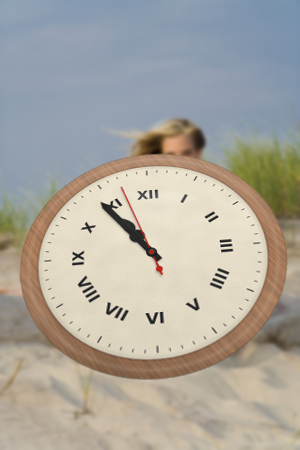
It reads **10:53:57**
